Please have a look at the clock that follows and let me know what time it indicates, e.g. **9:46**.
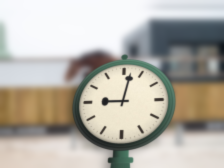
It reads **9:02**
